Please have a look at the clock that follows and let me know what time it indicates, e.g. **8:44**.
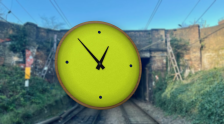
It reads **12:53**
